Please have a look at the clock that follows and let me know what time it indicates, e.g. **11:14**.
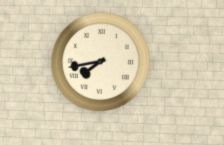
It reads **7:43**
